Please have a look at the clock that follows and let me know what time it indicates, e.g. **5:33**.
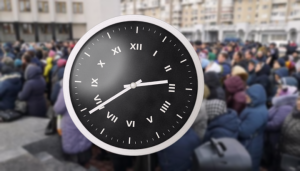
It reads **2:39**
